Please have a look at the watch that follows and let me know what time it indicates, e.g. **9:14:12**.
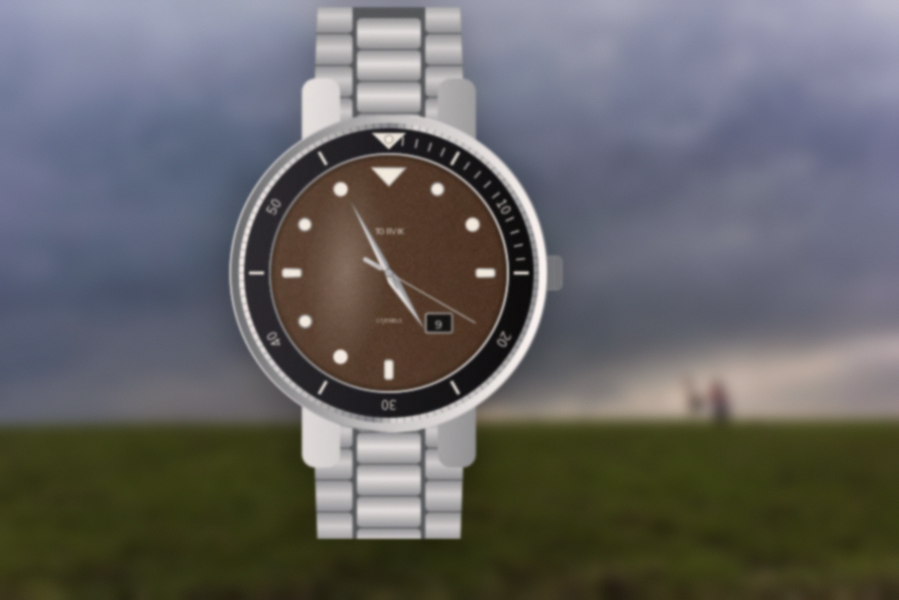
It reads **4:55:20**
